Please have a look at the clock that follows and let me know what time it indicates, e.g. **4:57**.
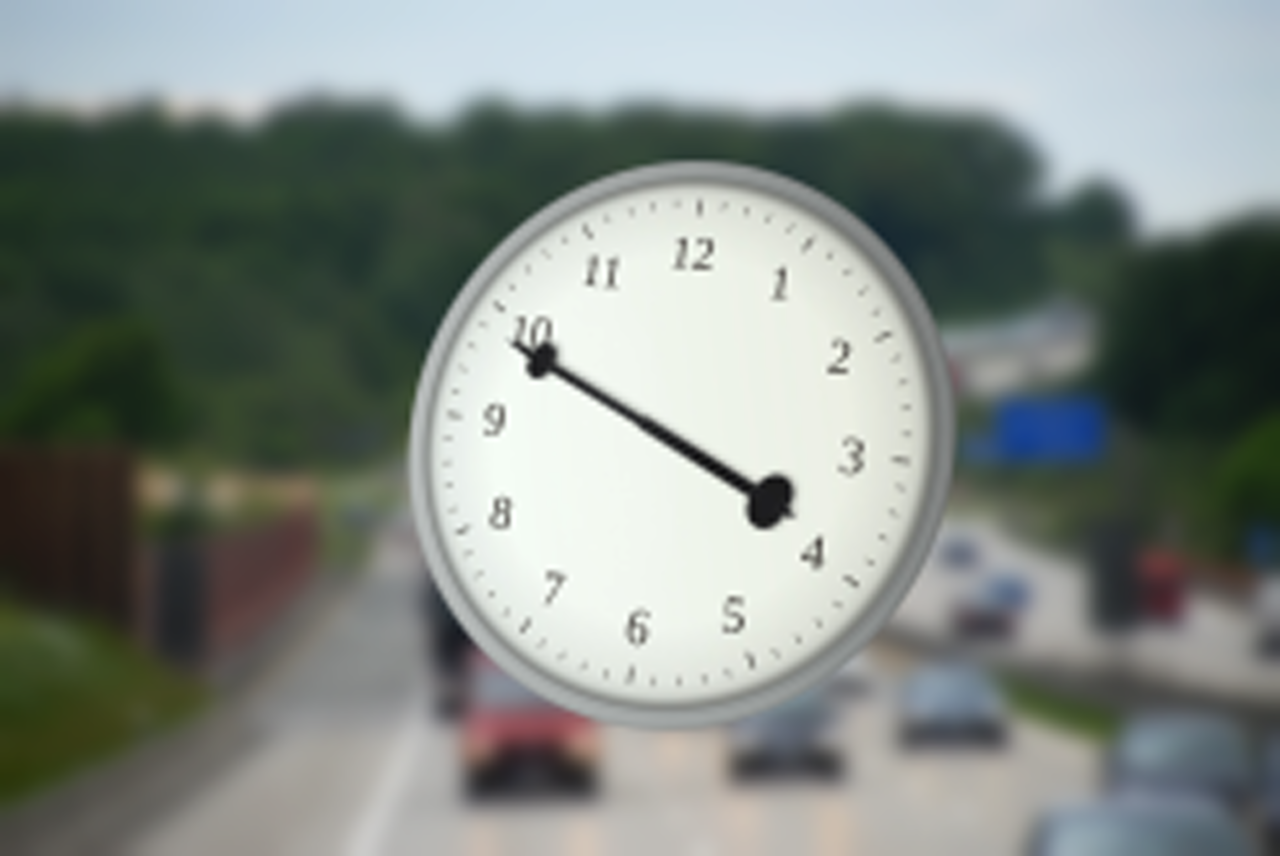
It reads **3:49**
